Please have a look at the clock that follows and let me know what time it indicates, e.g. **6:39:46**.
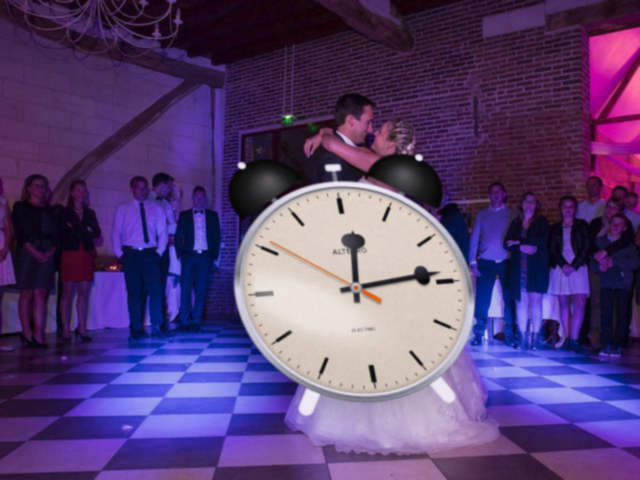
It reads **12:13:51**
